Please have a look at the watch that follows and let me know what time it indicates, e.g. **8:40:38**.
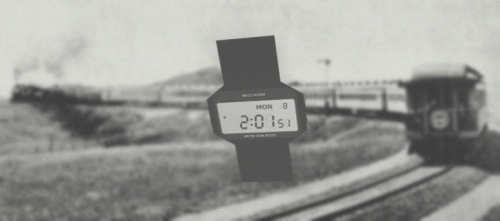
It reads **2:01:51**
